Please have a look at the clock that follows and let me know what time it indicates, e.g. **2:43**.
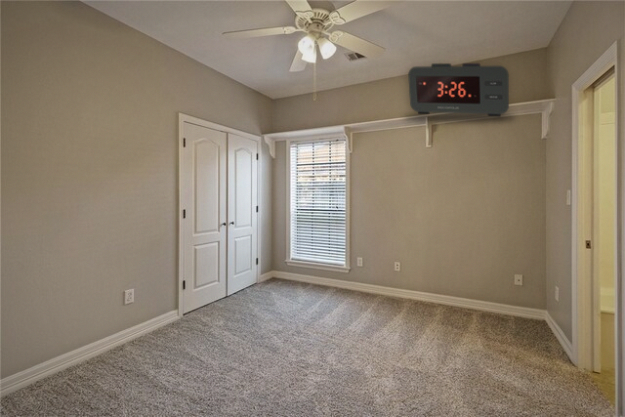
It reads **3:26**
